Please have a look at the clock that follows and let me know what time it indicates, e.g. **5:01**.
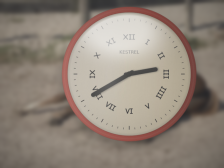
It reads **2:40**
